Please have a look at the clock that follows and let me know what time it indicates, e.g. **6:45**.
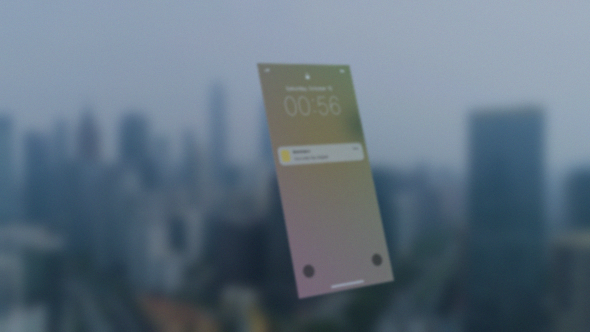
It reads **0:56**
